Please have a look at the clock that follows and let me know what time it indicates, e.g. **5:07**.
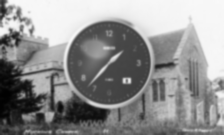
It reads **1:37**
